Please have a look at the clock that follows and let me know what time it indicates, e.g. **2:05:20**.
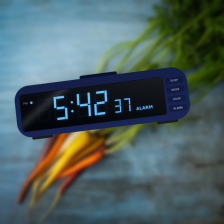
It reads **5:42:37**
